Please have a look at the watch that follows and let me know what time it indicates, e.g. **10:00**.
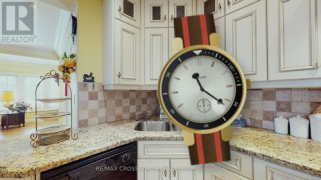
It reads **11:22**
